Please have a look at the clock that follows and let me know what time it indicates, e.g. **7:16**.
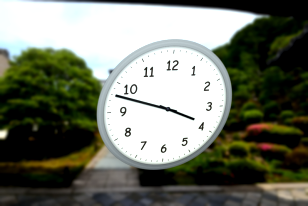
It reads **3:48**
